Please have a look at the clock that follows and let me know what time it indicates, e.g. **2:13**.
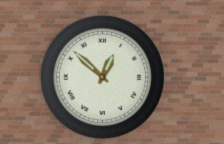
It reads **12:52**
